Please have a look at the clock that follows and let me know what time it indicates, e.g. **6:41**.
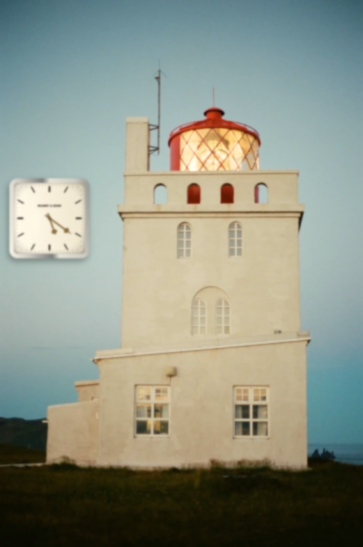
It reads **5:21**
